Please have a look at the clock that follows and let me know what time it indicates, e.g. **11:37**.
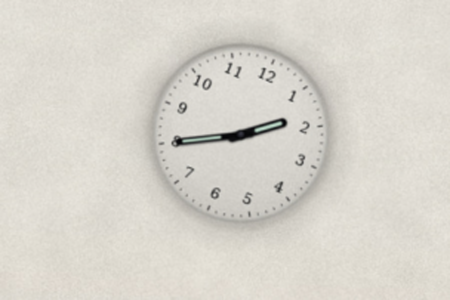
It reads **1:40**
